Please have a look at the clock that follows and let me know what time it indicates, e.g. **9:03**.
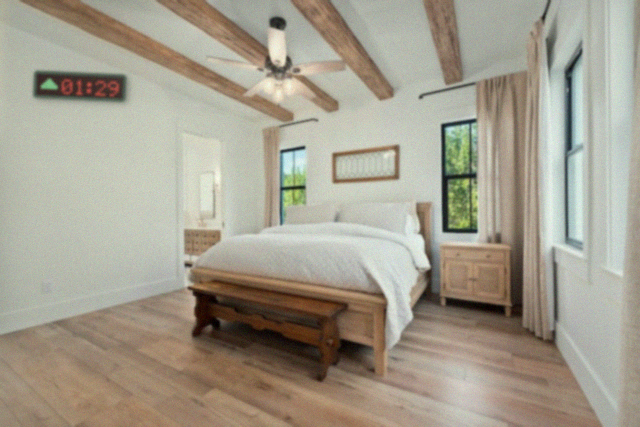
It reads **1:29**
